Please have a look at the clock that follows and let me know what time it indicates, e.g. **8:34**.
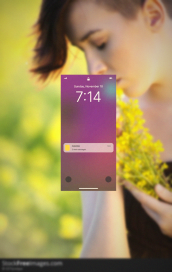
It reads **7:14**
